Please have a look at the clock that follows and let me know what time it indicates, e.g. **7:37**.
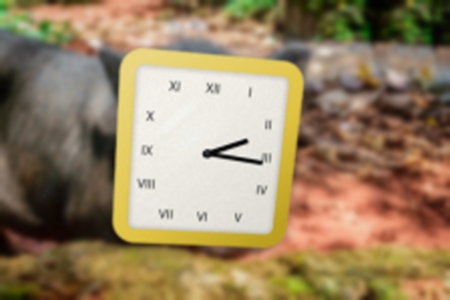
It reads **2:16**
